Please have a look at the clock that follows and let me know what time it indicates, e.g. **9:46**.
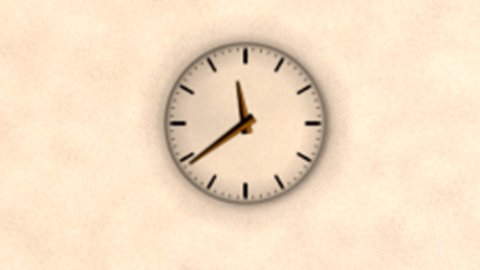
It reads **11:39**
